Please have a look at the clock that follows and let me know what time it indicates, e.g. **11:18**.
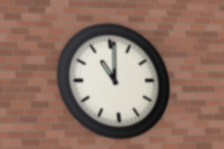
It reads **11:01**
